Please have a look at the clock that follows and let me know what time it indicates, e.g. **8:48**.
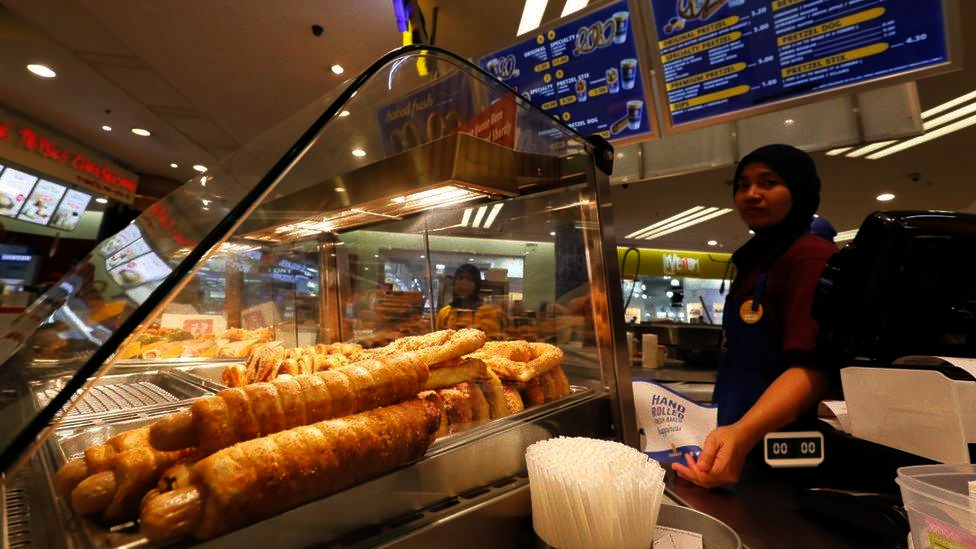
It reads **0:00**
